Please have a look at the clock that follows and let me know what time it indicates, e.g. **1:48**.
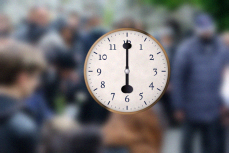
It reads **6:00**
